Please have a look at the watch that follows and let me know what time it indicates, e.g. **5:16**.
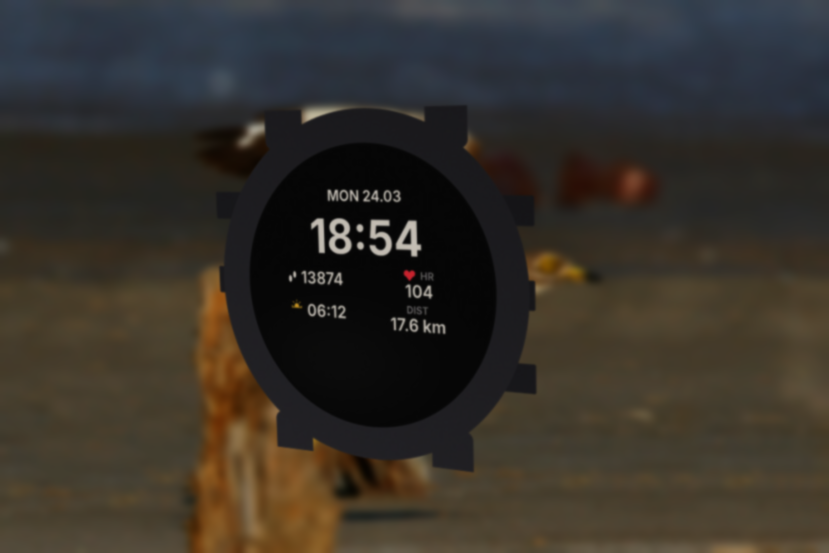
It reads **18:54**
